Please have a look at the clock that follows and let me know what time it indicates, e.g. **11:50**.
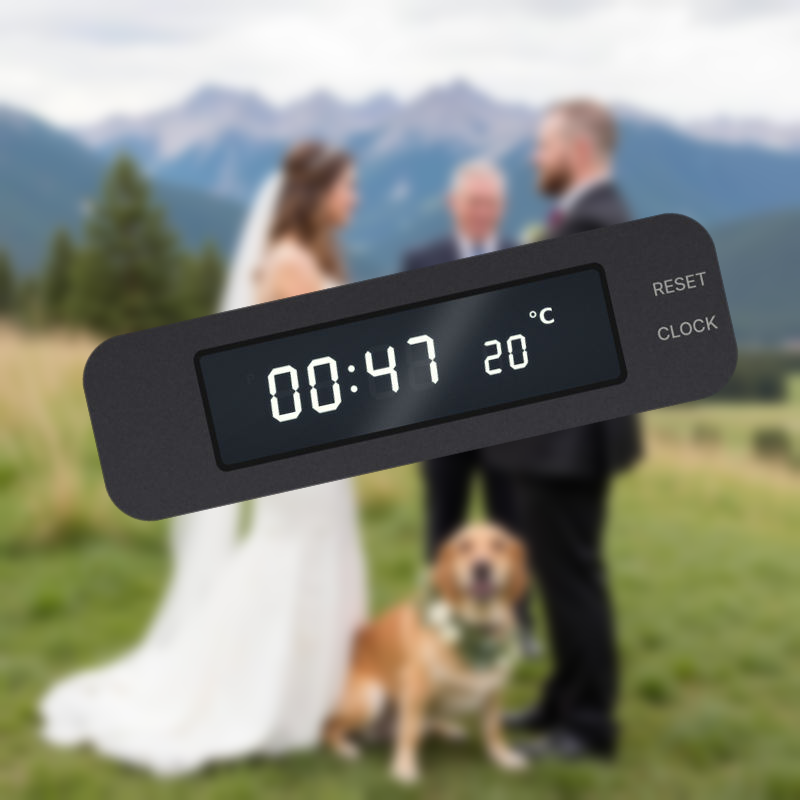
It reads **0:47**
